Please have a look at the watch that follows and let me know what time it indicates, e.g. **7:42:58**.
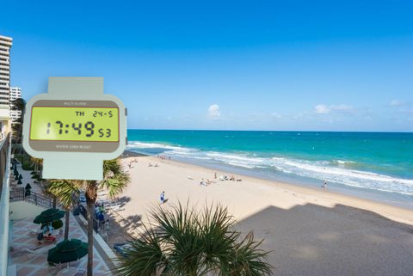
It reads **17:49:53**
